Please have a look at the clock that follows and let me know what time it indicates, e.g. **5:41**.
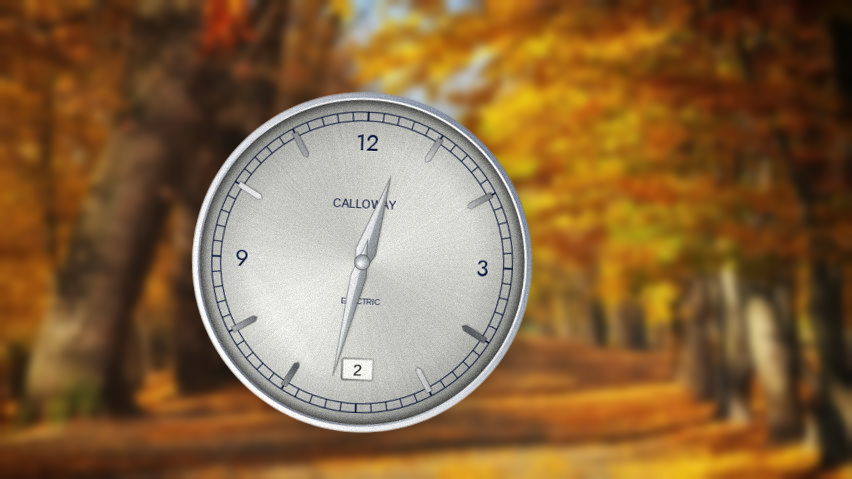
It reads **12:32**
